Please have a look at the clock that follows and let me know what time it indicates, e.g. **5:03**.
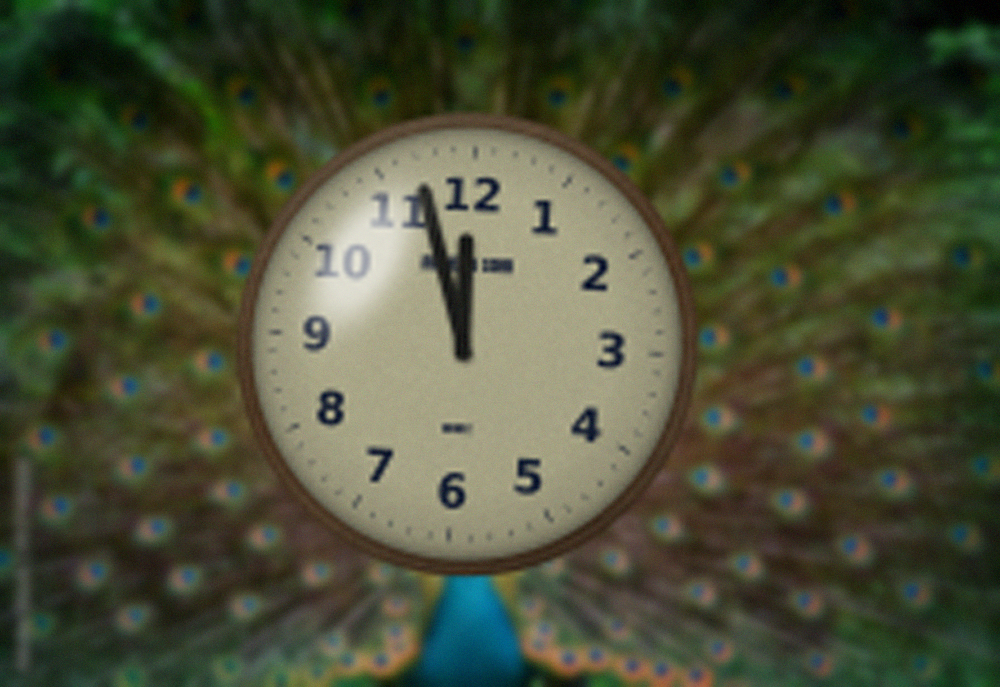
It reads **11:57**
